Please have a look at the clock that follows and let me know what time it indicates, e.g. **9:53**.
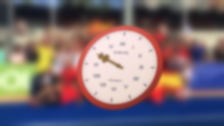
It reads **9:49**
